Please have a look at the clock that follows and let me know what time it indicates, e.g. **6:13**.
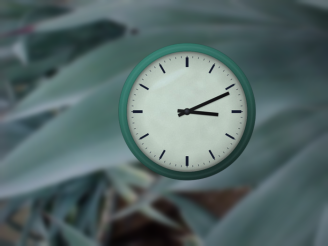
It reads **3:11**
